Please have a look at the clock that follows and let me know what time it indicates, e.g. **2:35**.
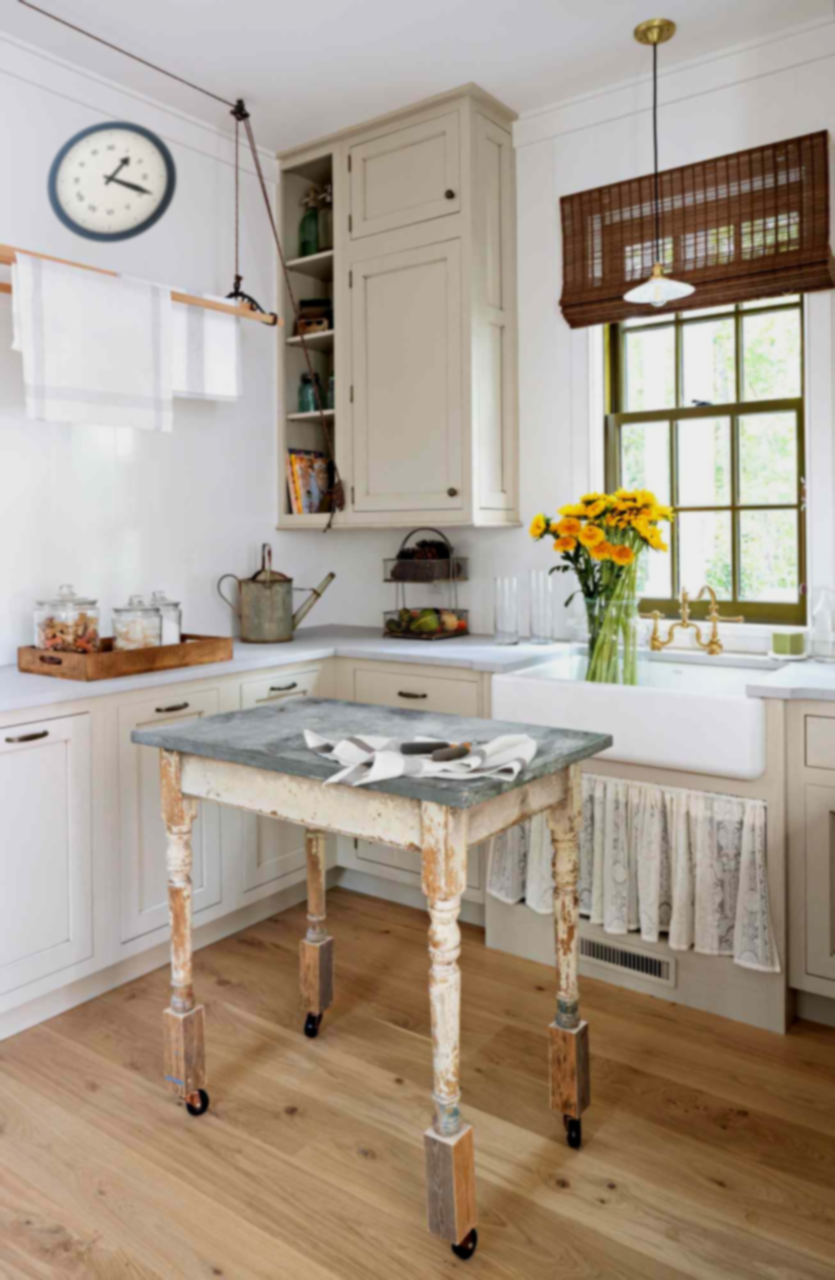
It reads **1:19**
